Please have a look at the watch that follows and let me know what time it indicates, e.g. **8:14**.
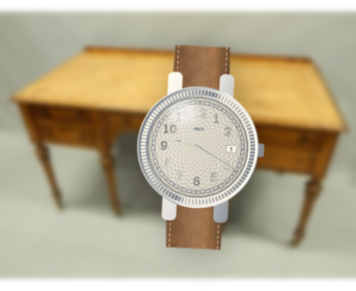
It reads **9:20**
